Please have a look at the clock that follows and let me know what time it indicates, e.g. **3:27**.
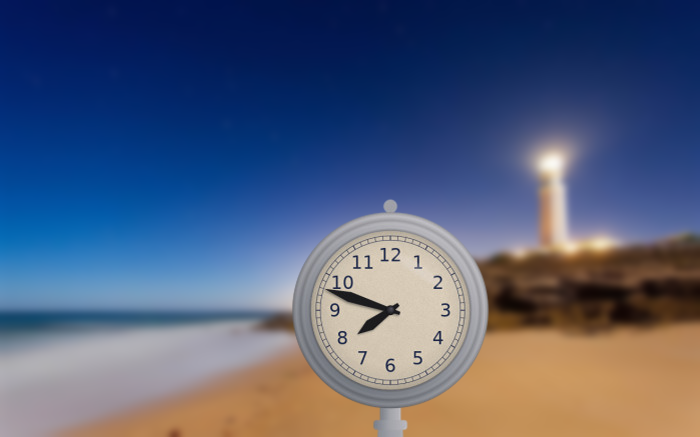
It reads **7:48**
